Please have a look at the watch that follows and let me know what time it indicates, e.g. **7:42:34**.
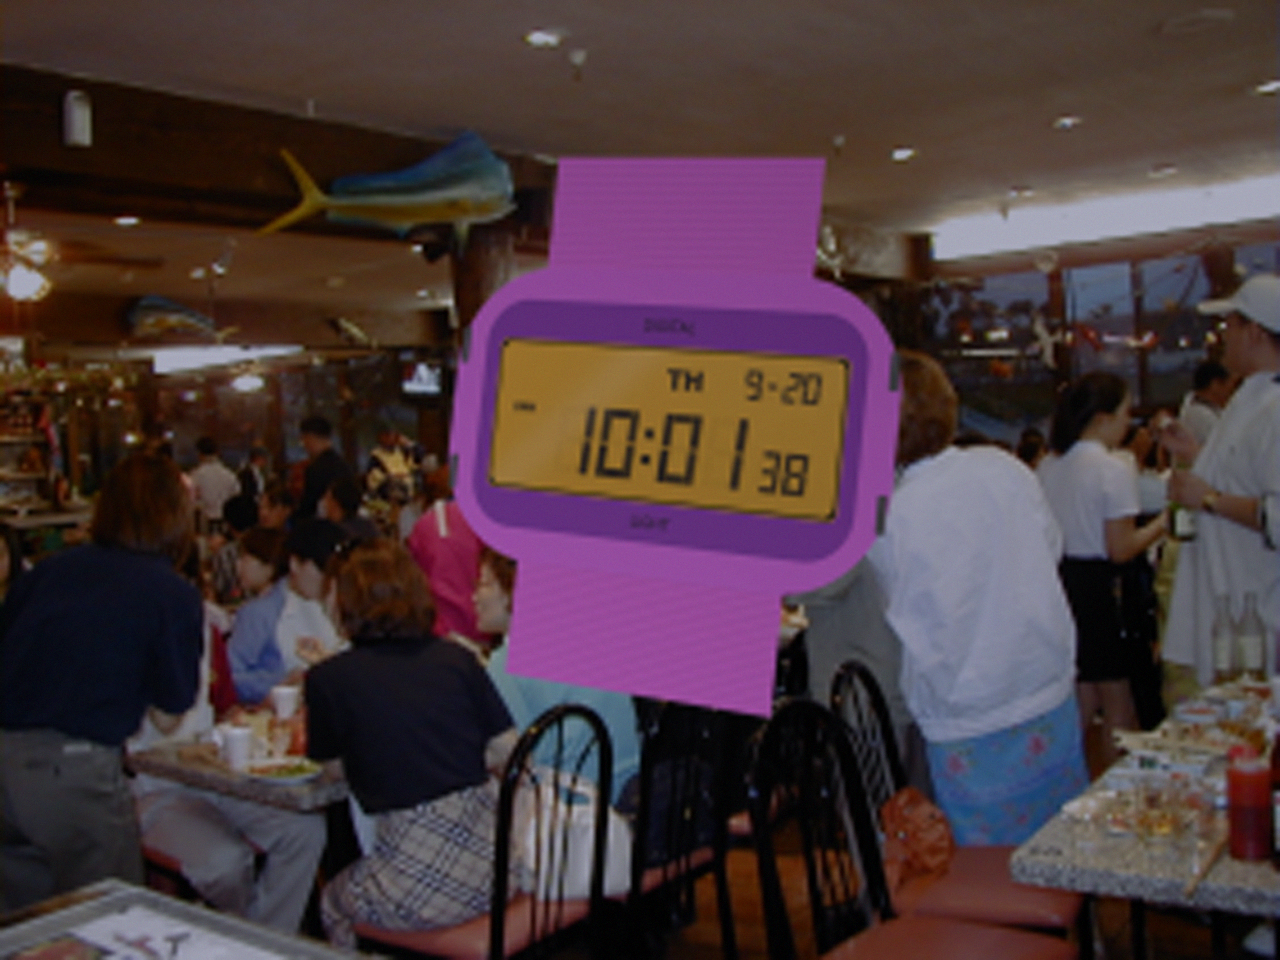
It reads **10:01:38**
